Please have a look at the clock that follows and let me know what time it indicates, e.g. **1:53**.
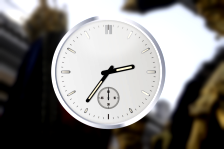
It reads **2:36**
